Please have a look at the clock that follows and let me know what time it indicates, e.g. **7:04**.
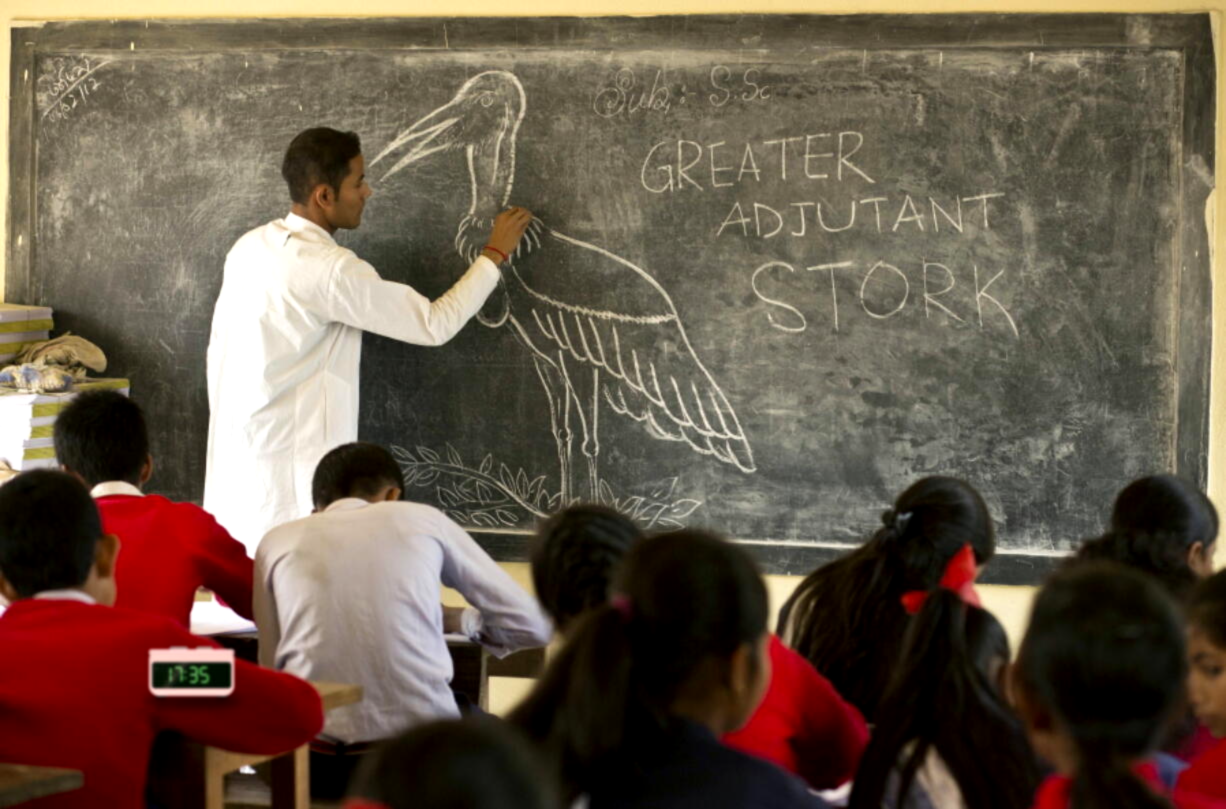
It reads **17:35**
